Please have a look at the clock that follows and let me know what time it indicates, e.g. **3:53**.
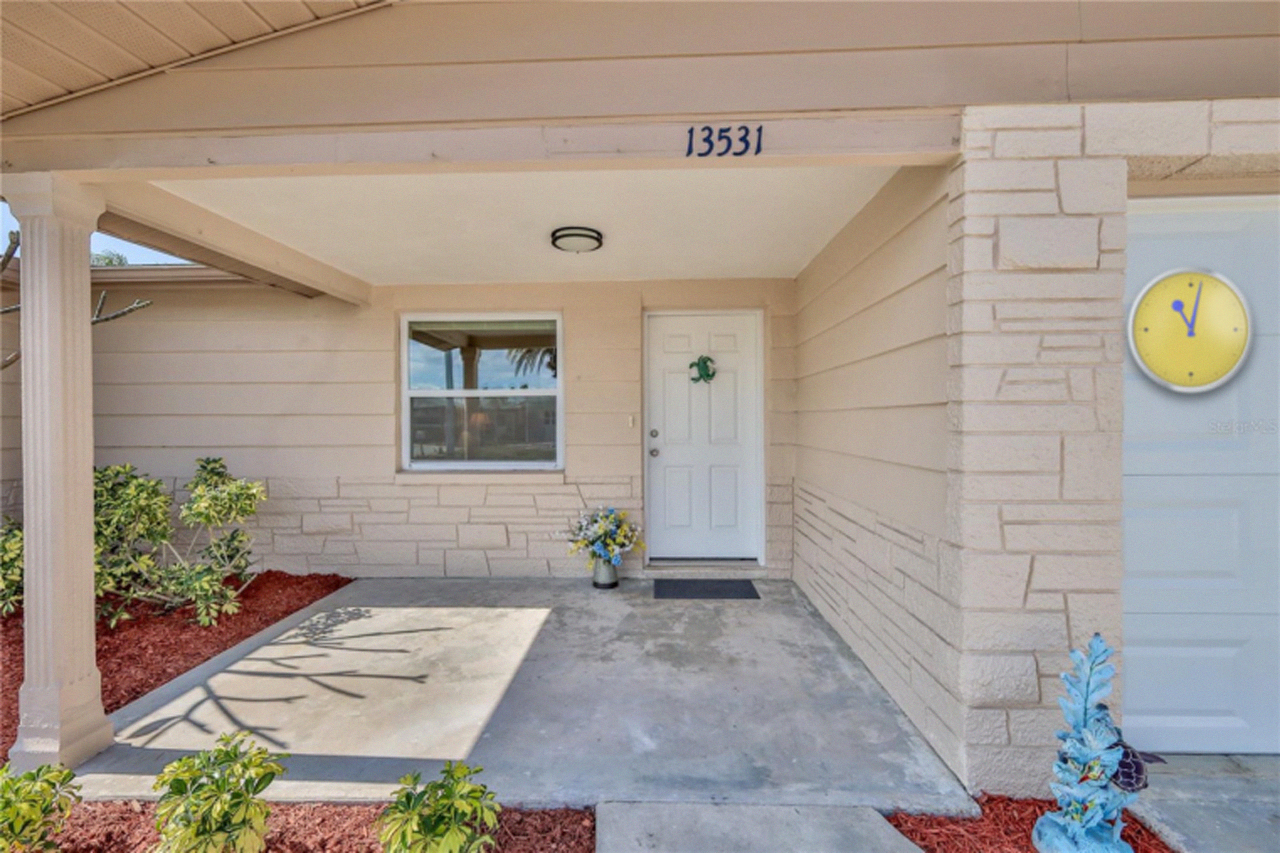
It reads **11:02**
